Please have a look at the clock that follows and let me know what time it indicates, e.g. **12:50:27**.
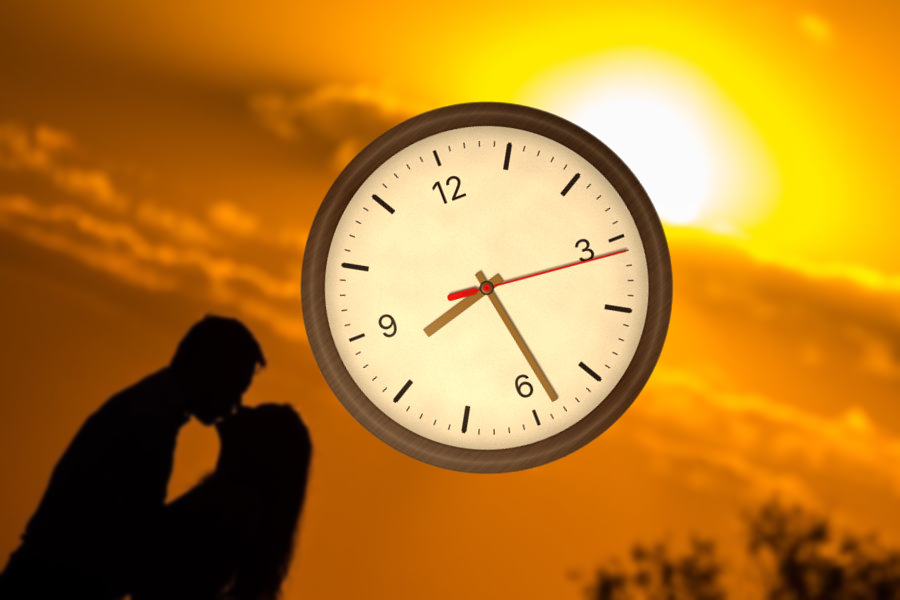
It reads **8:28:16**
